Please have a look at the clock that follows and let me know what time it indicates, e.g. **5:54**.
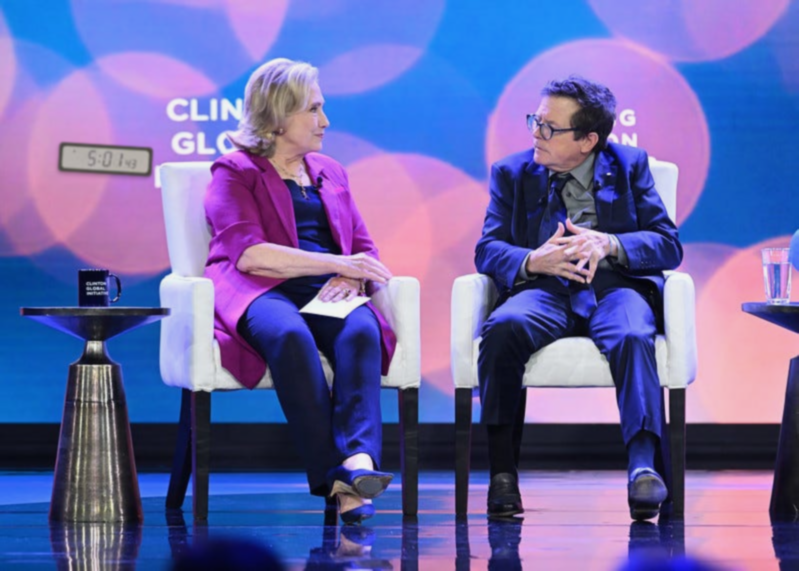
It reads **5:01**
